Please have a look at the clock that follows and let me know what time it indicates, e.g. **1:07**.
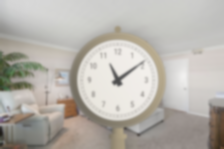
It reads **11:09**
